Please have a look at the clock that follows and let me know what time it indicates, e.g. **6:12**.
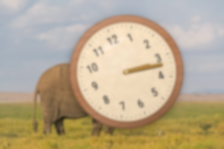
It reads **3:17**
